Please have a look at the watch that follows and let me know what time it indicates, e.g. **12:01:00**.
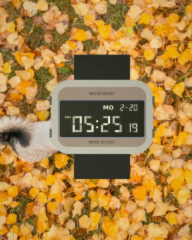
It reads **5:25:19**
